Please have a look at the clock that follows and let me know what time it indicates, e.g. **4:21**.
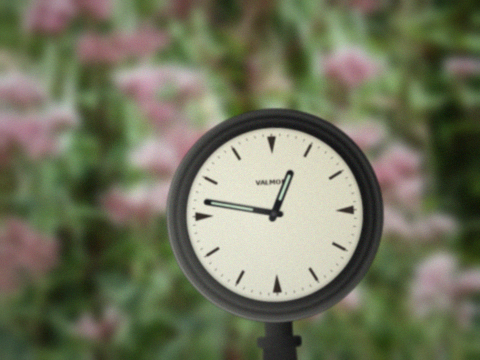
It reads **12:47**
